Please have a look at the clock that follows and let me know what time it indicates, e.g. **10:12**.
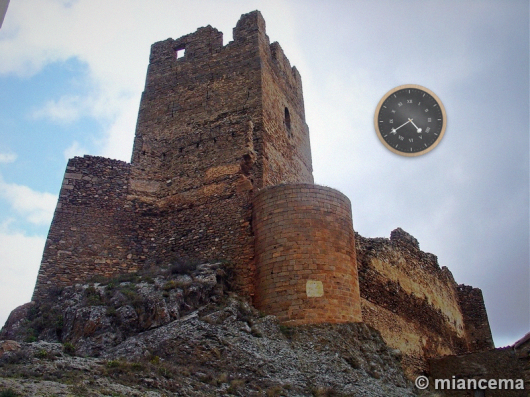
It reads **4:40**
